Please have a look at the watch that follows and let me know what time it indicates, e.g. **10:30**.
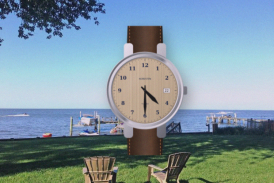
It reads **4:30**
